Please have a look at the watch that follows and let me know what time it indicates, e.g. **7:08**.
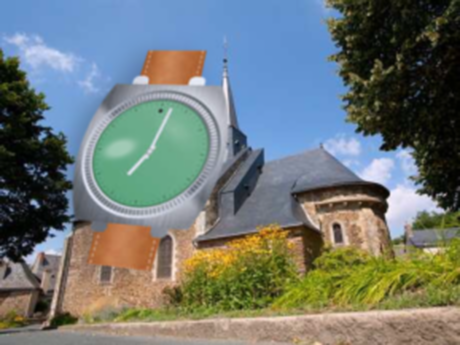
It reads **7:02**
